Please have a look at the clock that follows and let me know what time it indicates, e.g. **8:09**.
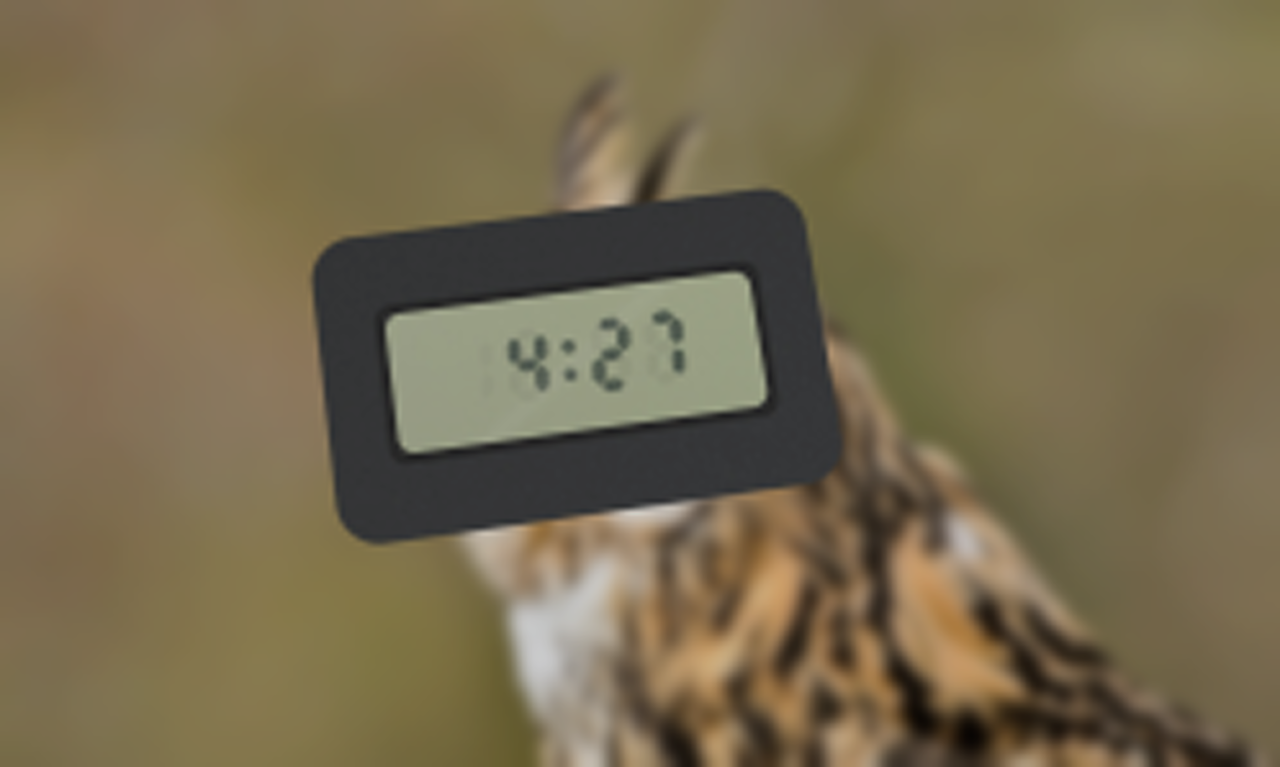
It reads **4:27**
